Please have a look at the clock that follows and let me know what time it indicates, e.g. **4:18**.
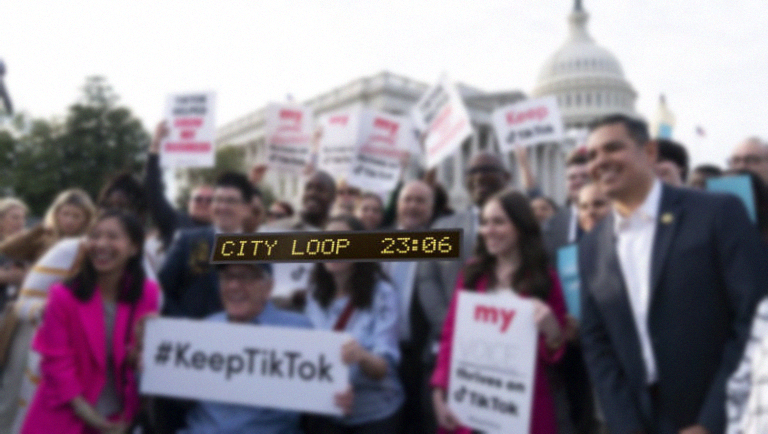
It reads **23:06**
